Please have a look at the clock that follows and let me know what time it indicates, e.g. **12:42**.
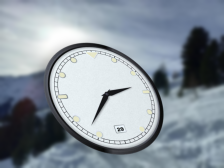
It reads **2:37**
